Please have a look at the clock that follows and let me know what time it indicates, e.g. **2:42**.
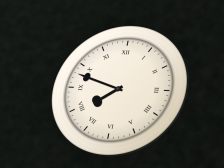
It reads **7:48**
